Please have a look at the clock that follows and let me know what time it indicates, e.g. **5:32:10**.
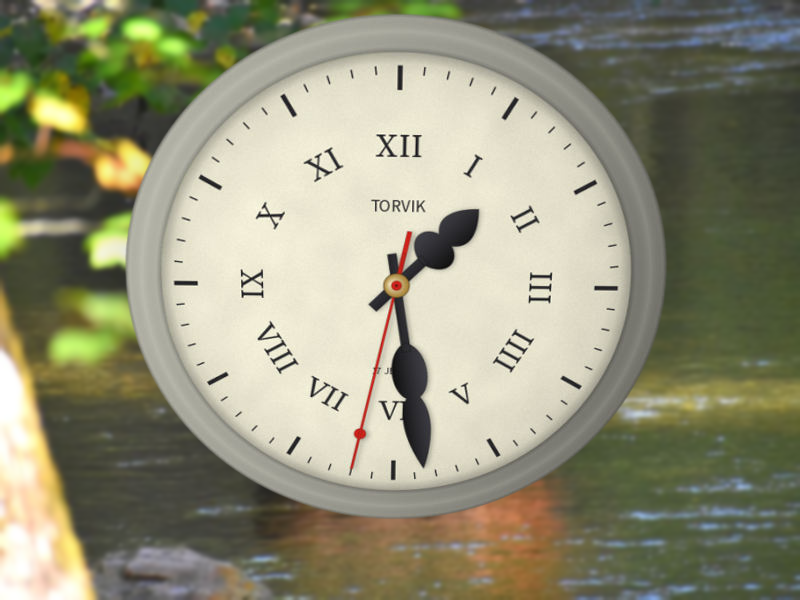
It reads **1:28:32**
